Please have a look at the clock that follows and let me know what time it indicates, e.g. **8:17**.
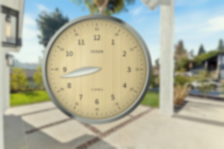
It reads **8:43**
